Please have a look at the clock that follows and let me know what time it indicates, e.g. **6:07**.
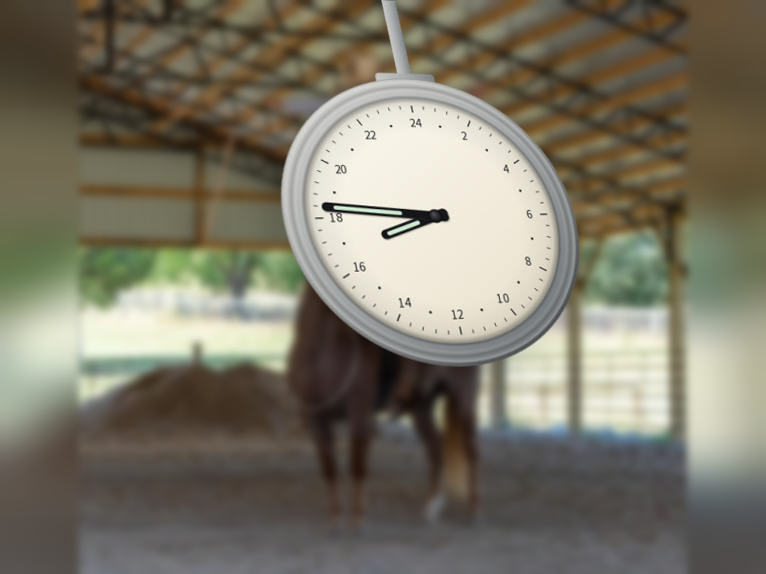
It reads **16:46**
